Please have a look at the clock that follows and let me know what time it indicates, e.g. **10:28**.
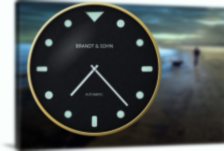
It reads **7:23**
